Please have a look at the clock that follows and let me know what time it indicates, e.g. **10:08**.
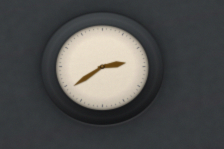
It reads **2:39**
